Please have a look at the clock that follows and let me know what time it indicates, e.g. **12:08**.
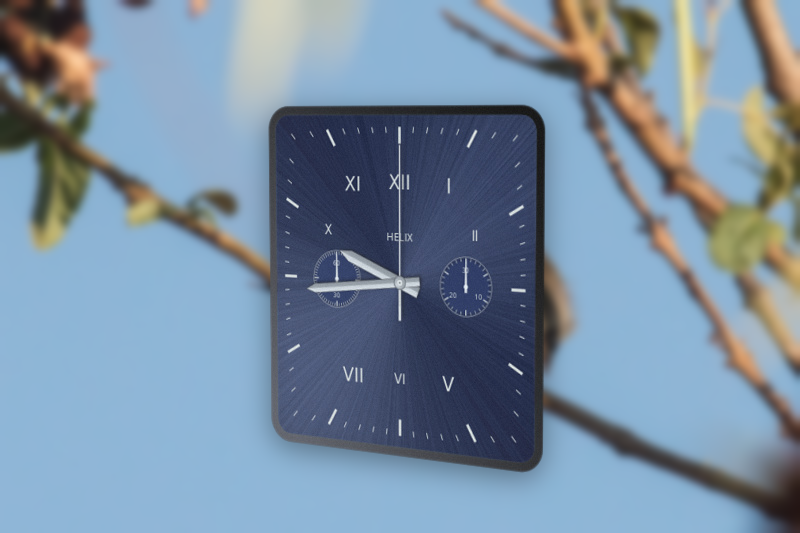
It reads **9:44**
